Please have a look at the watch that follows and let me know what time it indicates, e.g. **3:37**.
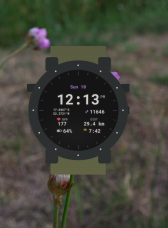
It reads **12:13**
